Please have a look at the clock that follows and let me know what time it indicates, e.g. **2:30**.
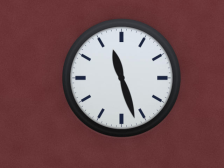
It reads **11:27**
